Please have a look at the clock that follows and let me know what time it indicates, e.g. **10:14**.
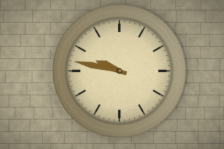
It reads **9:47**
